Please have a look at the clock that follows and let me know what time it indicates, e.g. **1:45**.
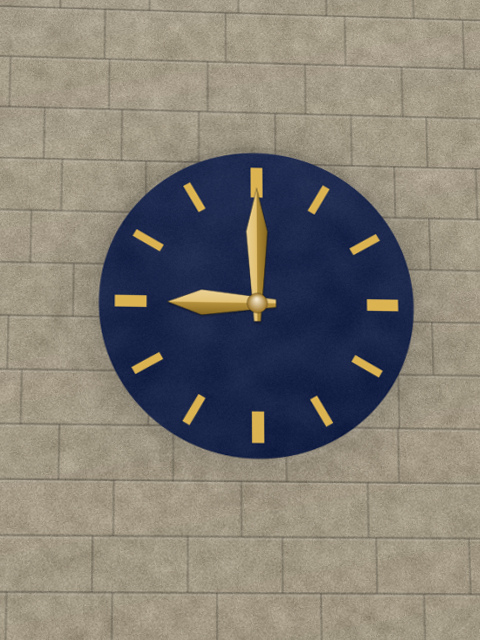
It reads **9:00**
